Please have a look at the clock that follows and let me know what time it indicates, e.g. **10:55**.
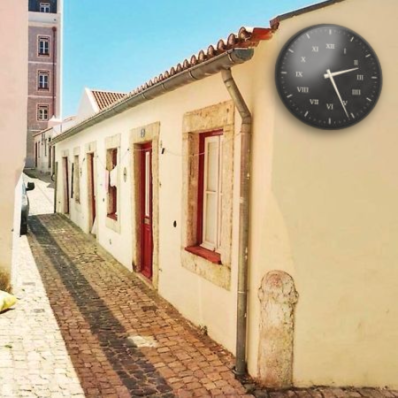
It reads **2:26**
